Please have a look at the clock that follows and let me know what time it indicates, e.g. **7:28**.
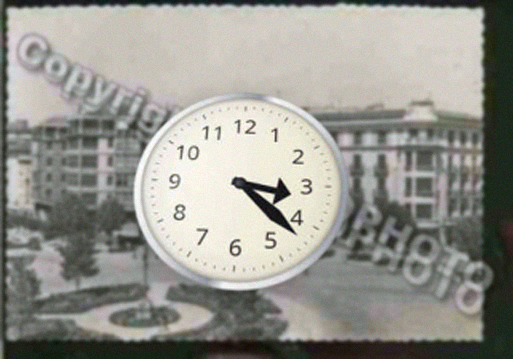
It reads **3:22**
